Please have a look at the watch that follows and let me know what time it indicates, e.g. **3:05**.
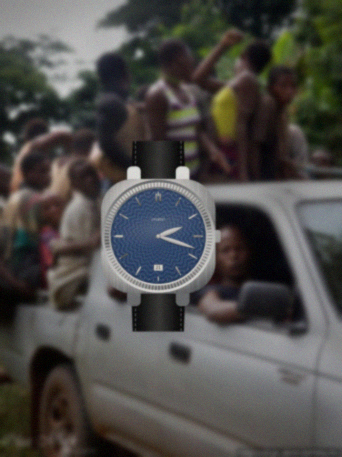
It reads **2:18**
